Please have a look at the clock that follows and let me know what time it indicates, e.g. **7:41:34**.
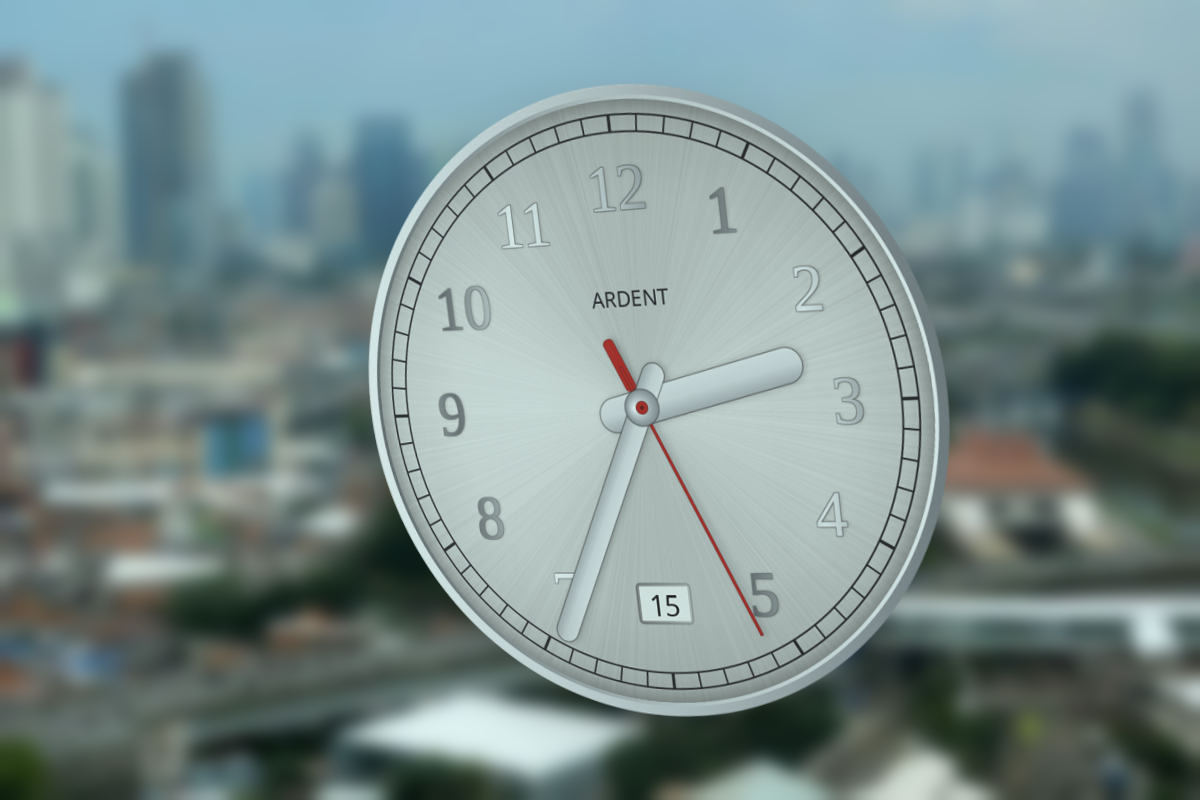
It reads **2:34:26**
